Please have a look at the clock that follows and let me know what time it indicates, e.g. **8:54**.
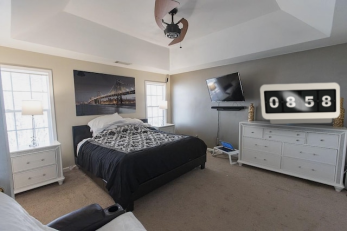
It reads **8:58**
